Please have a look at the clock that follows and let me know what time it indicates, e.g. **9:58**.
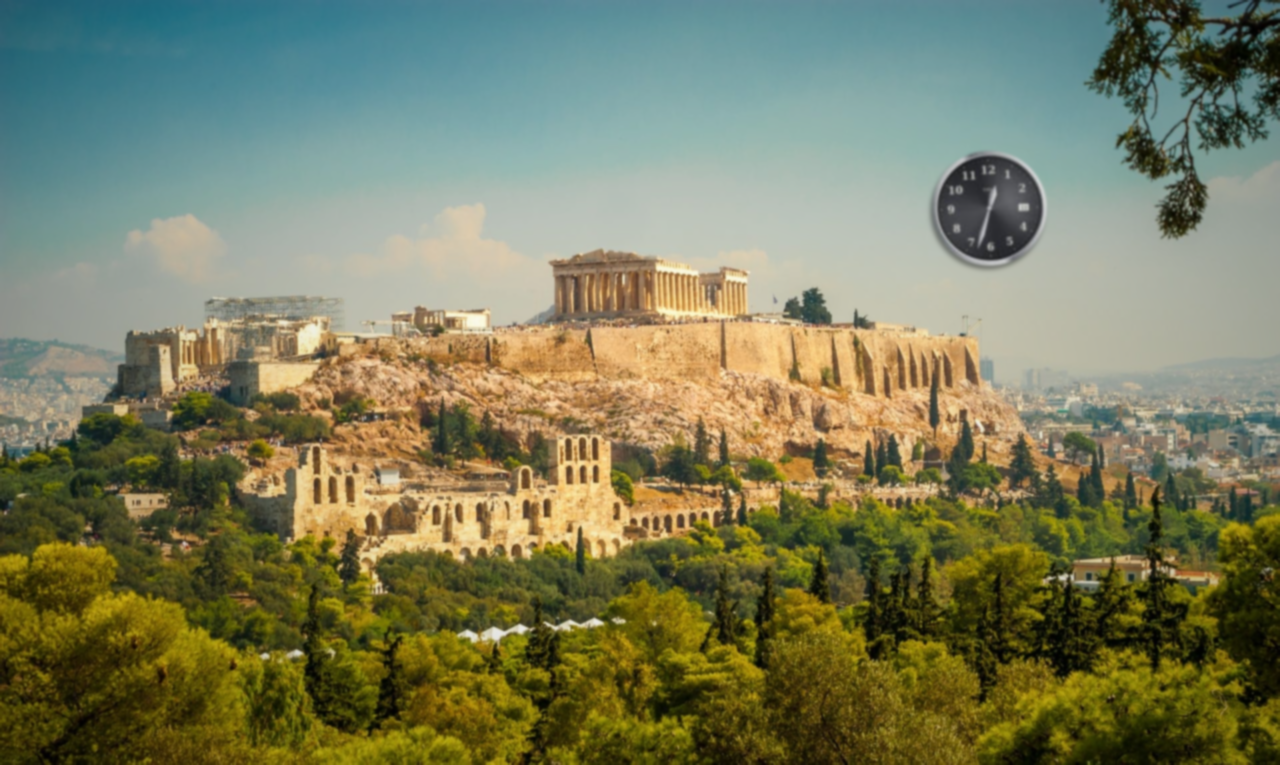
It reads **12:33**
